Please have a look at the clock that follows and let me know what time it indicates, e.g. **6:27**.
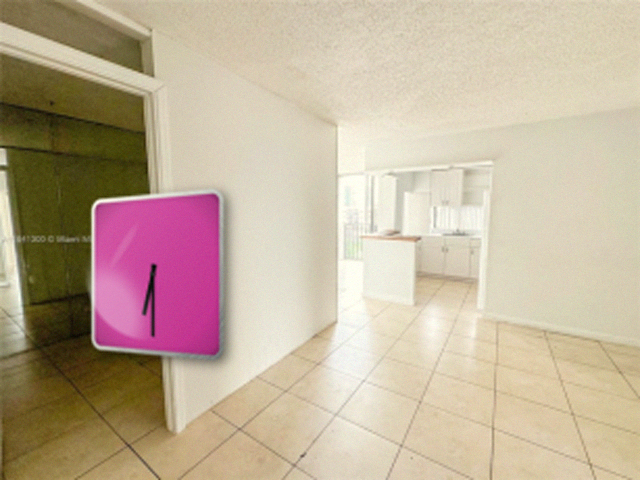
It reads **6:30**
